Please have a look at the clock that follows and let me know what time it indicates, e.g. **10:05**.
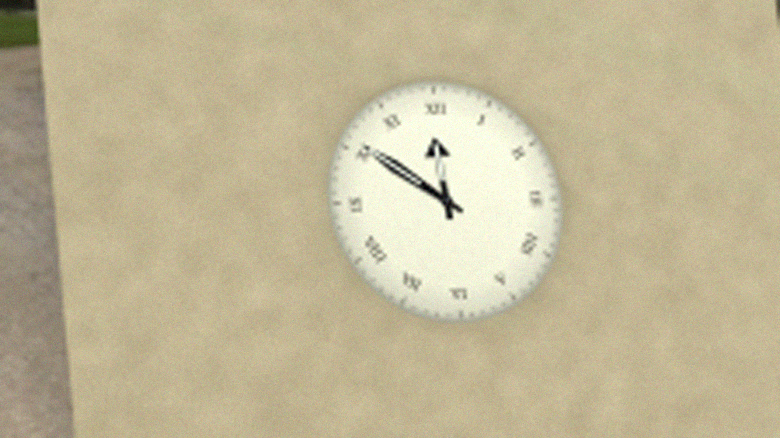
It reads **11:51**
